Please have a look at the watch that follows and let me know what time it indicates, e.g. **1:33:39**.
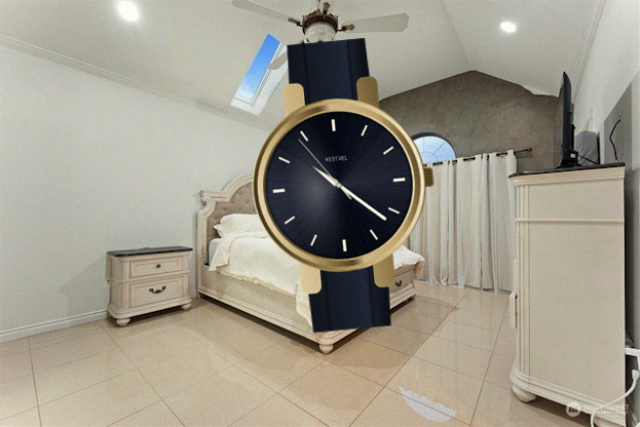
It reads **10:21:54**
